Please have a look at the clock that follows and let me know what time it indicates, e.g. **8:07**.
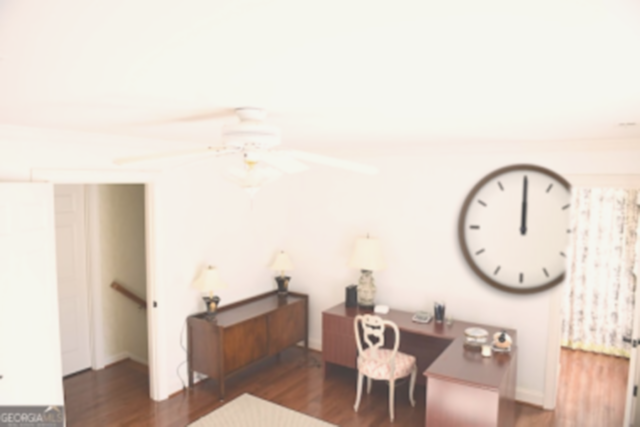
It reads **12:00**
